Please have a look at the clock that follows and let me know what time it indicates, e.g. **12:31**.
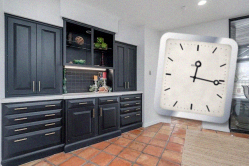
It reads **12:16**
